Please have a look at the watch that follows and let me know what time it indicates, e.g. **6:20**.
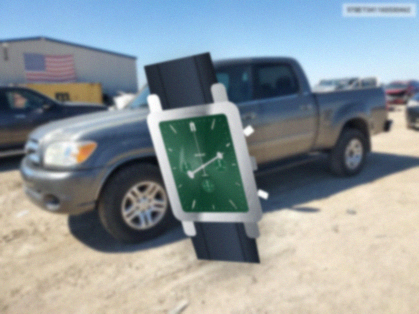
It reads **8:11**
